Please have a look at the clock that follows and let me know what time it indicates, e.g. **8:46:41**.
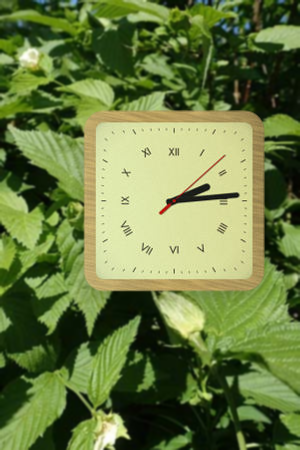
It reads **2:14:08**
